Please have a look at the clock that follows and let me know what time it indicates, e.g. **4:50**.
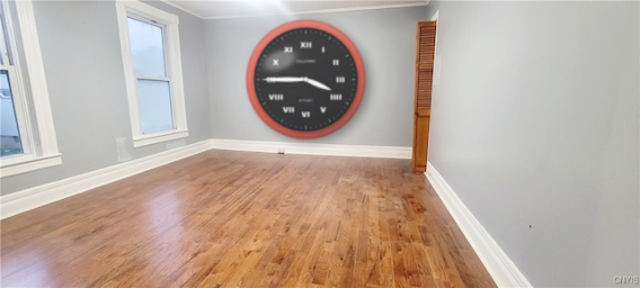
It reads **3:45**
